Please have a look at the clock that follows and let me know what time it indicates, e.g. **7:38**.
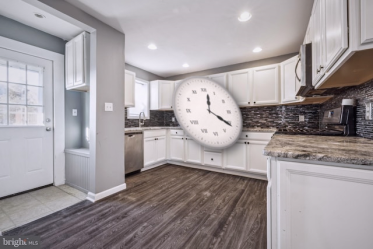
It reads **12:21**
